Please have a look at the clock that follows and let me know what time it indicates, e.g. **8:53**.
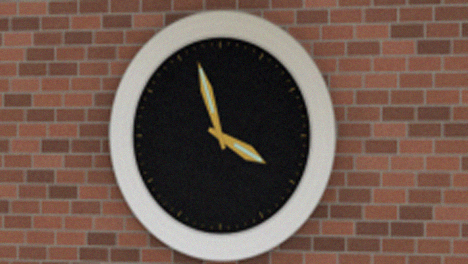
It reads **3:57**
